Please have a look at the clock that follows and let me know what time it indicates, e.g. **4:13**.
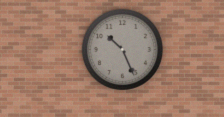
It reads **10:26**
